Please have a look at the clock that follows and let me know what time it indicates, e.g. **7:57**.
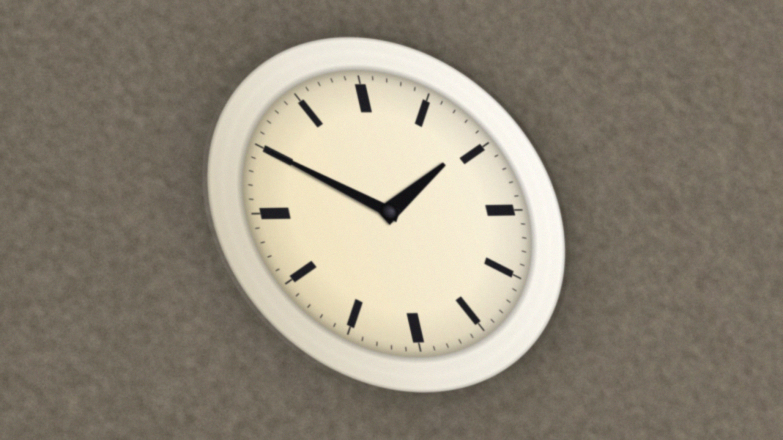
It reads **1:50**
